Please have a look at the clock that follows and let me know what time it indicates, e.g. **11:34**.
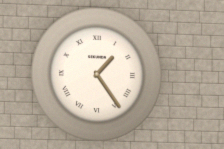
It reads **1:24**
